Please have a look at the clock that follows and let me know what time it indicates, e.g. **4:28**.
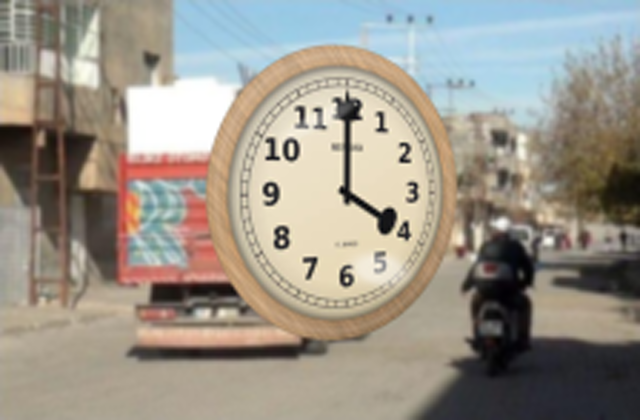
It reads **4:00**
